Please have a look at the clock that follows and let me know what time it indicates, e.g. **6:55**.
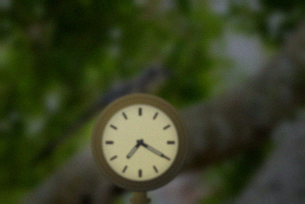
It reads **7:20**
